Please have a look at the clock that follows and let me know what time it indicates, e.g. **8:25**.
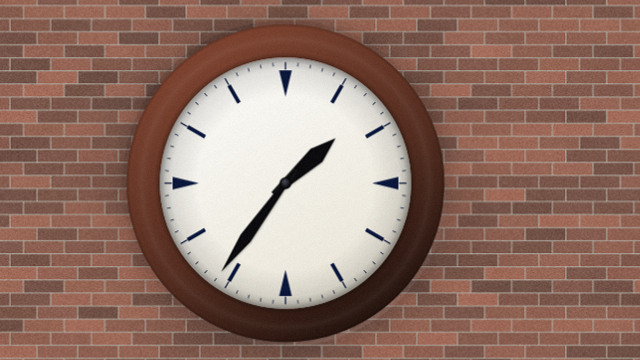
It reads **1:36**
